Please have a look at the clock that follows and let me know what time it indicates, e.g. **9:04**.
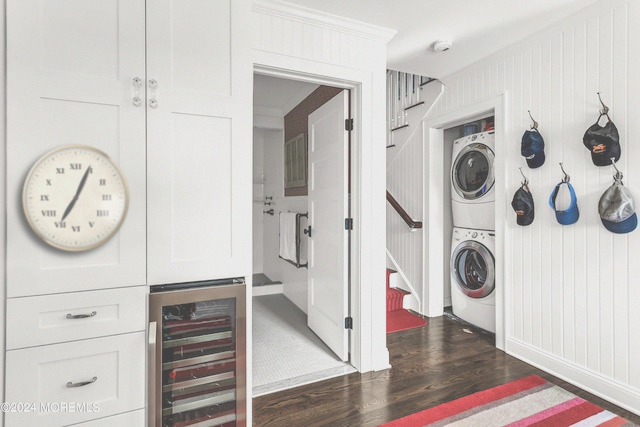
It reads **7:04**
